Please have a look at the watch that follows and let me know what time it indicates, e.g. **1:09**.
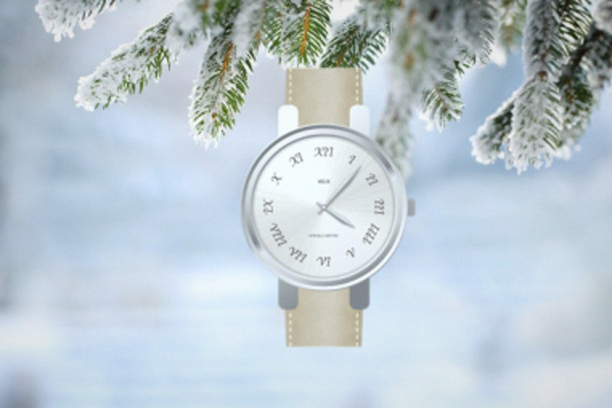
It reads **4:07**
